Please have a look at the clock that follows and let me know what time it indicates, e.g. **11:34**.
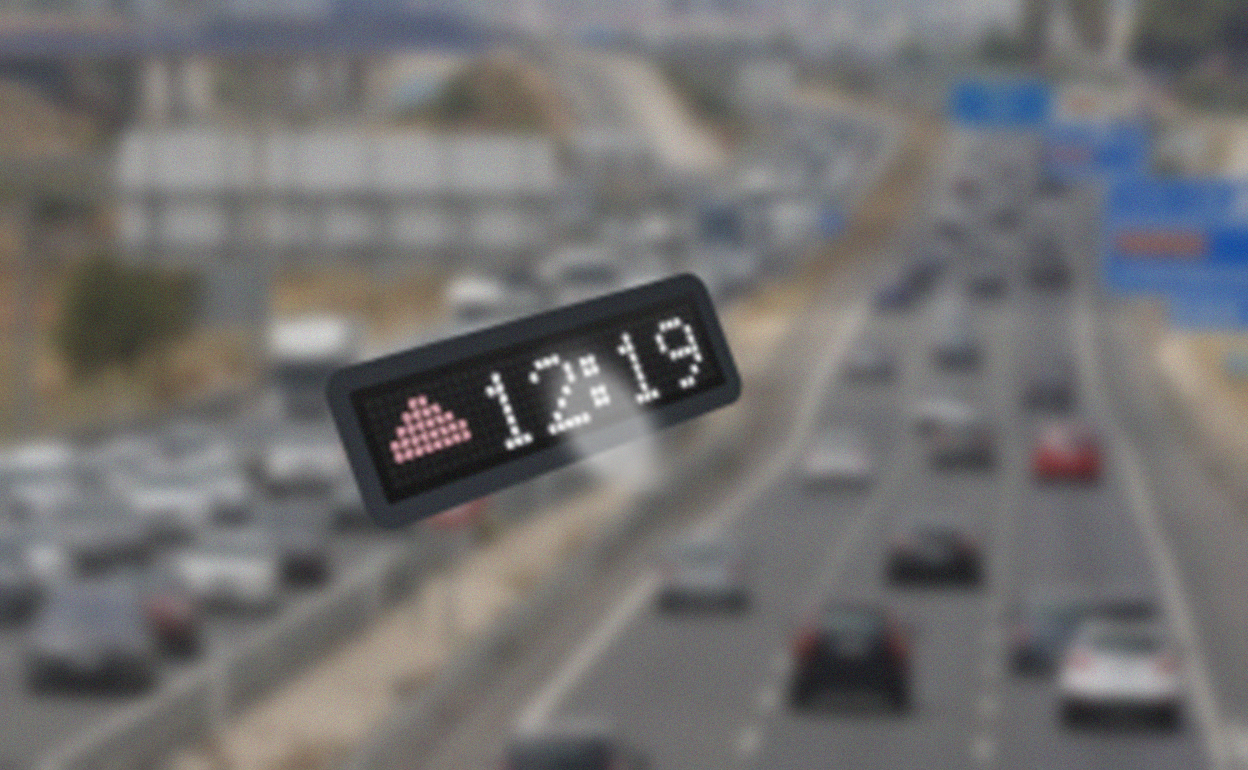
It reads **12:19**
